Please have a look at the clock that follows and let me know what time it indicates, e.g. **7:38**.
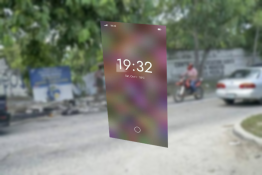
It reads **19:32**
